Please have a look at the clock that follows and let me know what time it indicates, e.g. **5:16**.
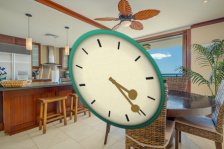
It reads **4:26**
